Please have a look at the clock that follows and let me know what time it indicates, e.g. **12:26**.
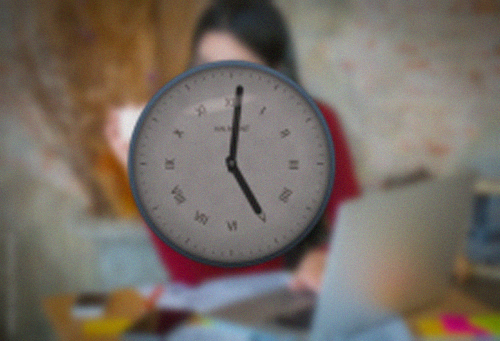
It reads **5:01**
